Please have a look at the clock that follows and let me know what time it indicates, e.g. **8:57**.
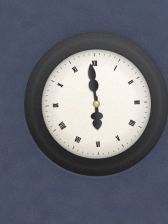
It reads **5:59**
